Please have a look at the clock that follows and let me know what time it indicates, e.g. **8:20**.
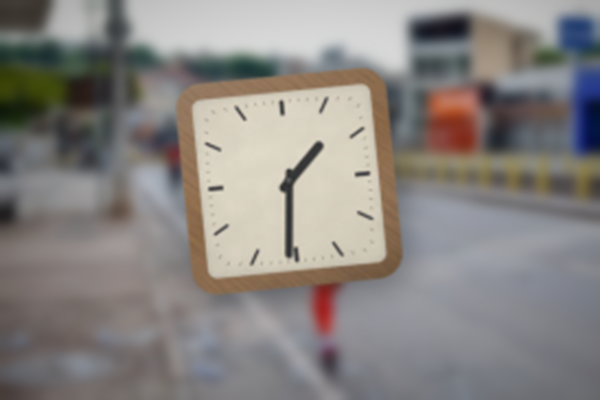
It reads **1:31**
